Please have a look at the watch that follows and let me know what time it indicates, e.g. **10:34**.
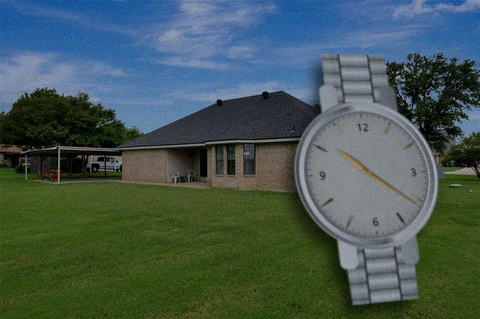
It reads **10:21**
